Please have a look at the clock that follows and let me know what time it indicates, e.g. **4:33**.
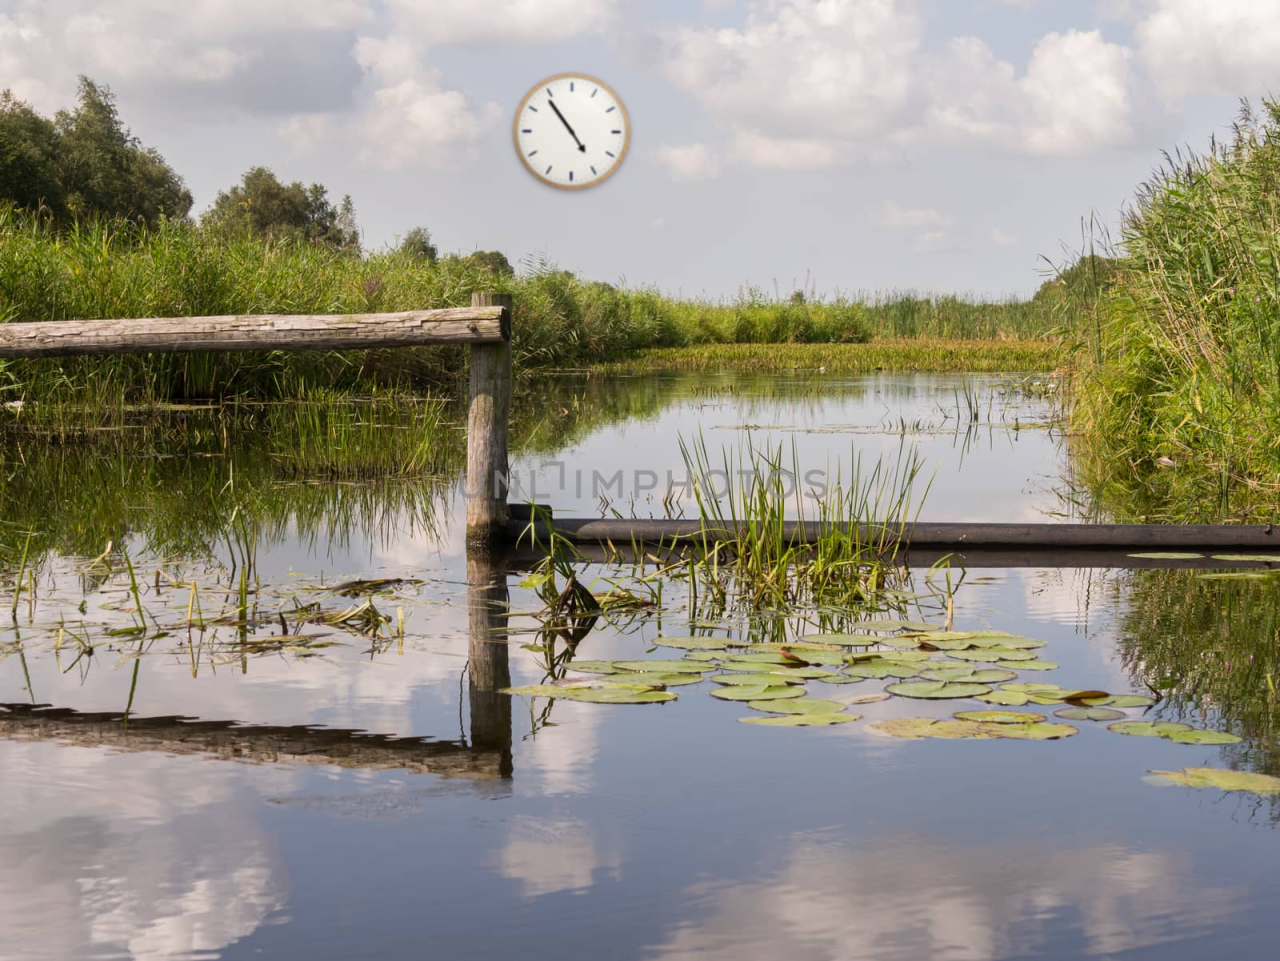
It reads **4:54**
